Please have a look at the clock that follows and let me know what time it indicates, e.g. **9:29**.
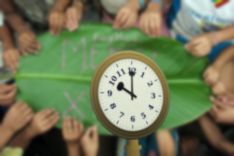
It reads **10:00**
